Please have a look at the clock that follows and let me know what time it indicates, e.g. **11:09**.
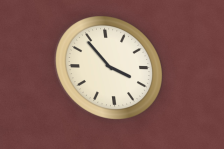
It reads **3:54**
